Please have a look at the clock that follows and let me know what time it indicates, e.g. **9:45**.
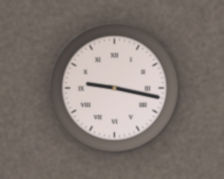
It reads **9:17**
